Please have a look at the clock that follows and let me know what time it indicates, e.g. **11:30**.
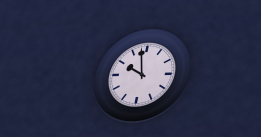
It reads **9:58**
